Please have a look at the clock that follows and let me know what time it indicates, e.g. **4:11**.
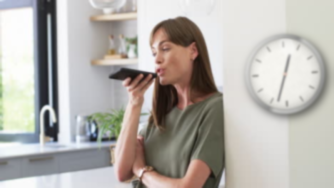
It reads **12:33**
